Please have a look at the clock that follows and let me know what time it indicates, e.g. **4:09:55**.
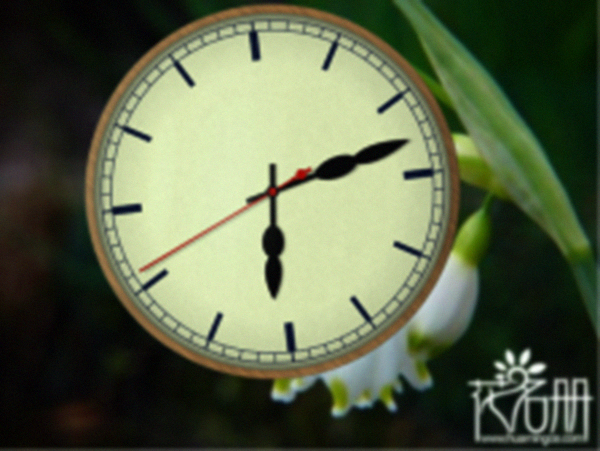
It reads **6:12:41**
